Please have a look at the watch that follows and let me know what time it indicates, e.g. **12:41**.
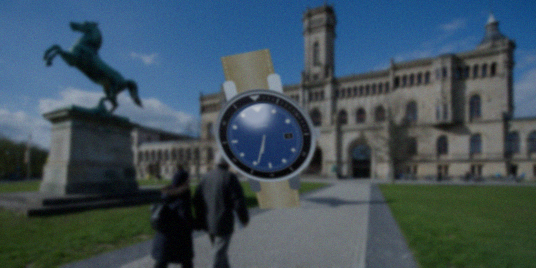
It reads **6:34**
